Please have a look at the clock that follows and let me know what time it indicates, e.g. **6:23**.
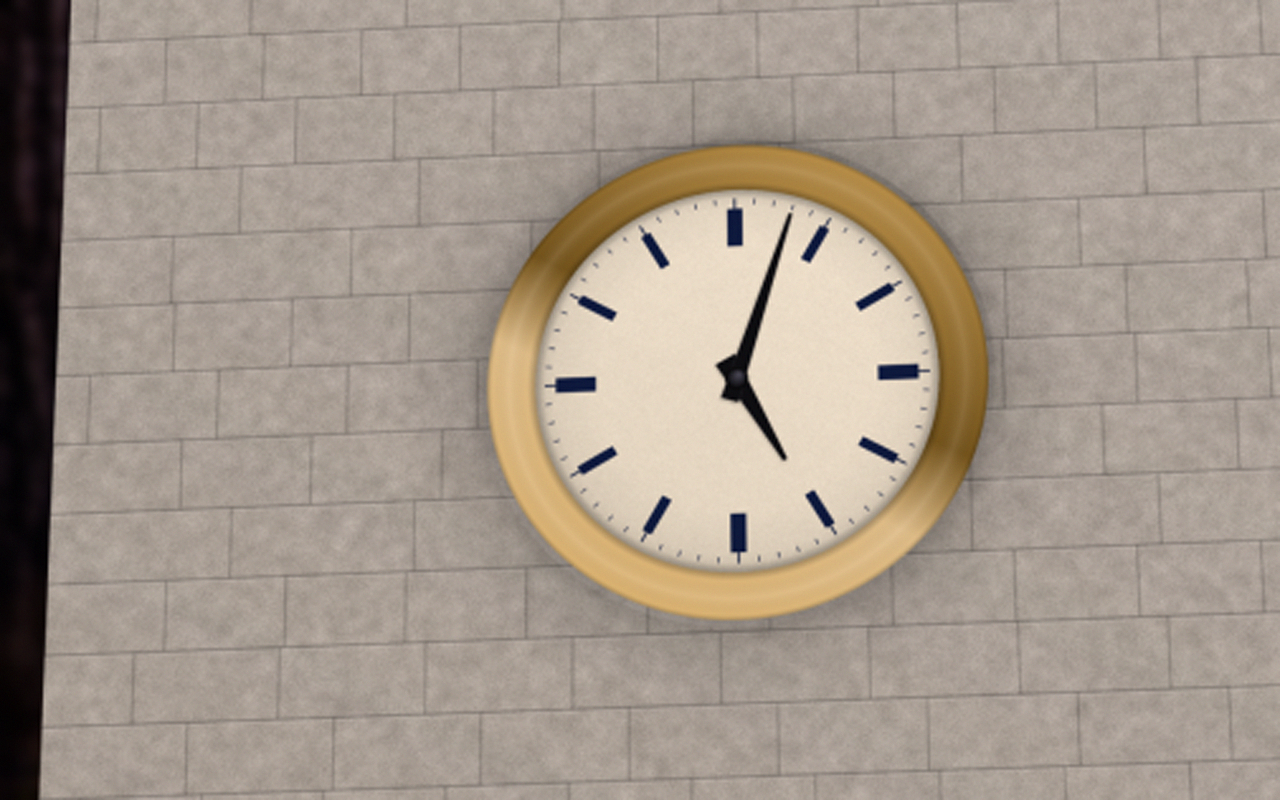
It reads **5:03**
